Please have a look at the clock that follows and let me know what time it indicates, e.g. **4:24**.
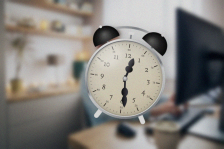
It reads **12:29**
